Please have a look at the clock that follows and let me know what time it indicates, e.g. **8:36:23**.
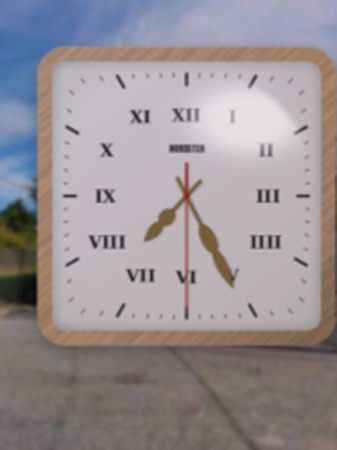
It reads **7:25:30**
